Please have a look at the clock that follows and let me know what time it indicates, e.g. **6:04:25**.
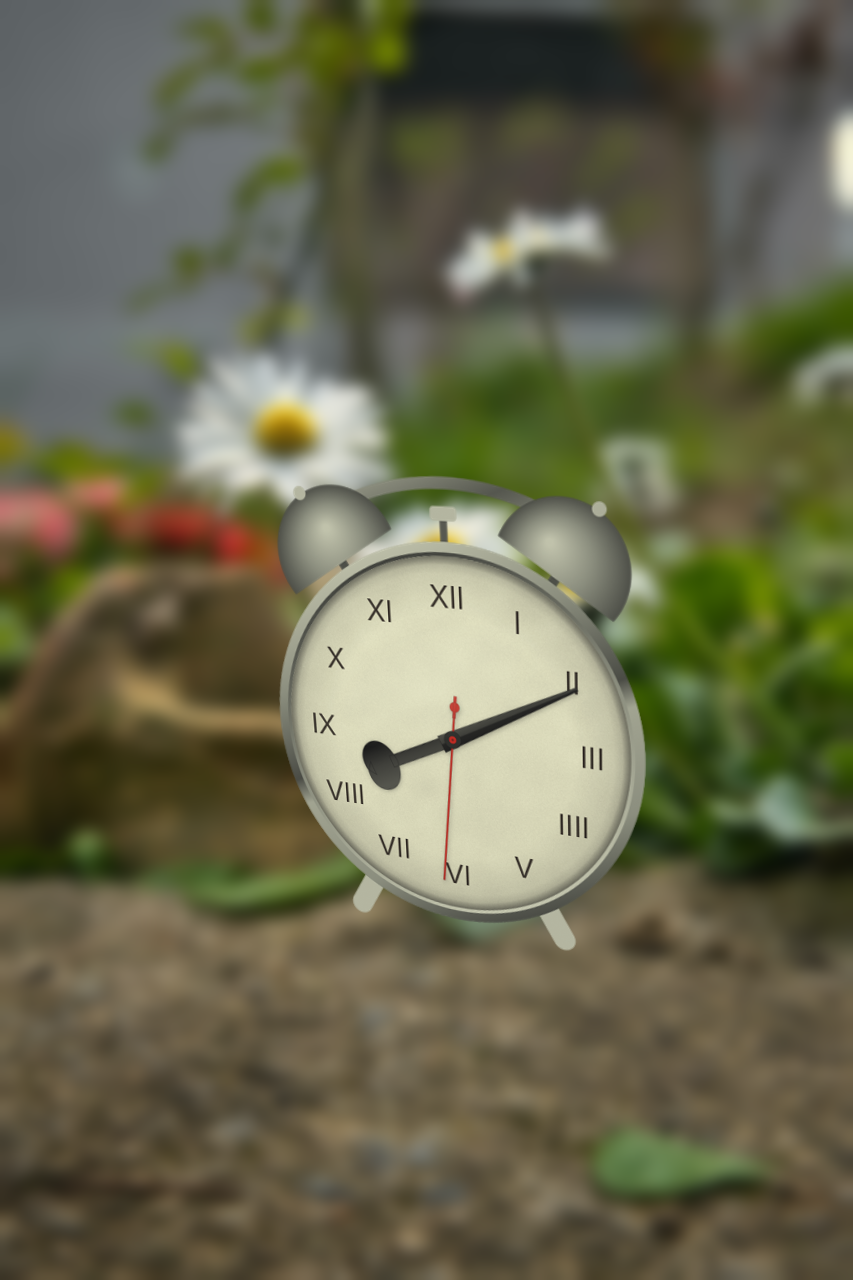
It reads **8:10:31**
